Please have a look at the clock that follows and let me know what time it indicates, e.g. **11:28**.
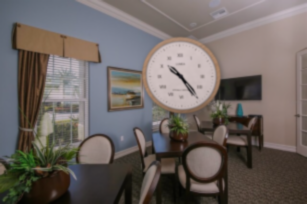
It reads **10:24**
